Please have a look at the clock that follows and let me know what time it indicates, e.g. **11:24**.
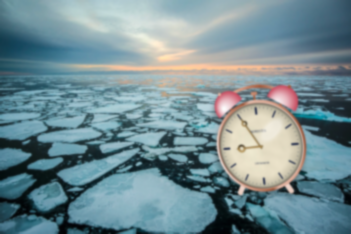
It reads **8:55**
